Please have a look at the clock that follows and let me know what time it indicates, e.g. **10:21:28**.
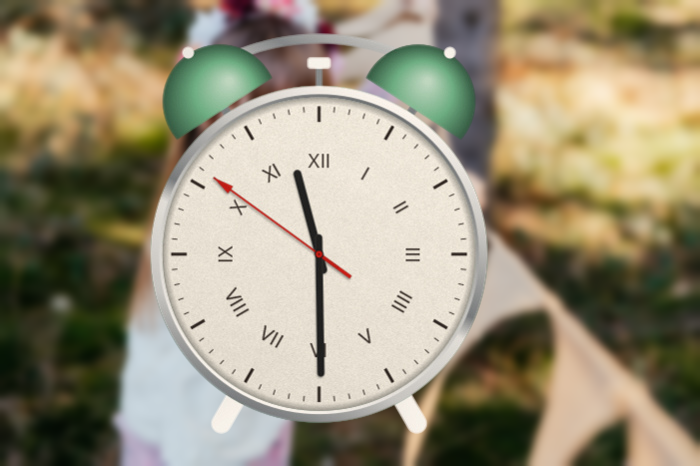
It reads **11:29:51**
